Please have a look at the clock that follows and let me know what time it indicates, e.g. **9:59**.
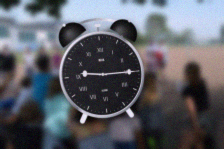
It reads **9:15**
